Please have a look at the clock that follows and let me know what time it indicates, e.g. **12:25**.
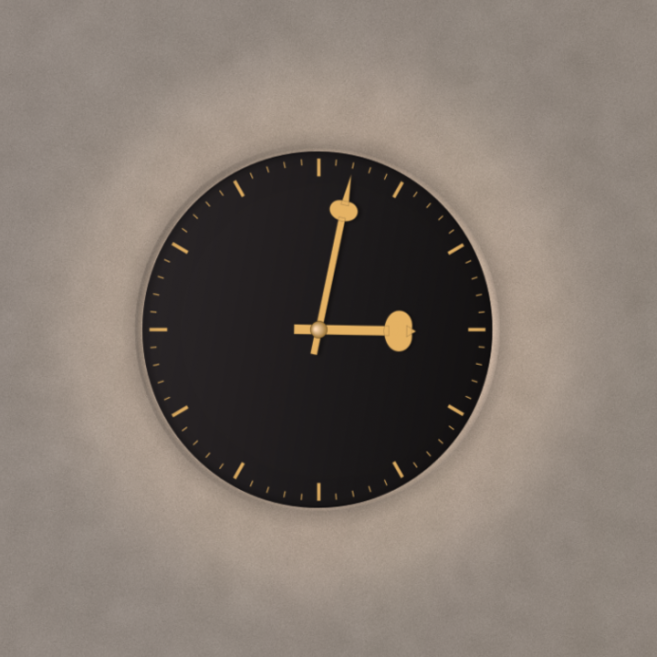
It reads **3:02**
